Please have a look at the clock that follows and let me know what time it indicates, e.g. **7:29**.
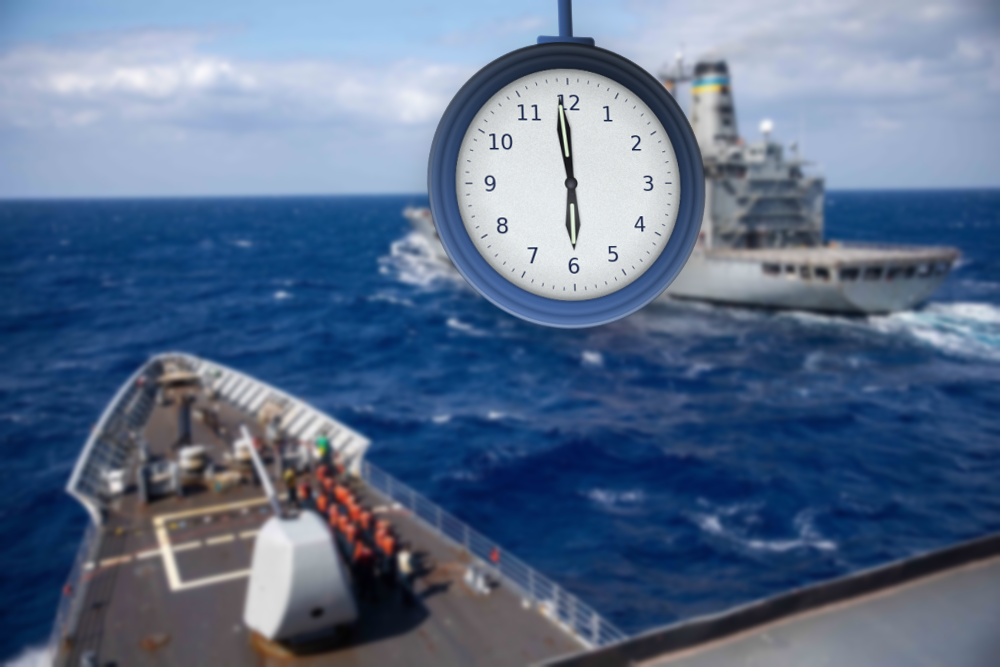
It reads **5:59**
